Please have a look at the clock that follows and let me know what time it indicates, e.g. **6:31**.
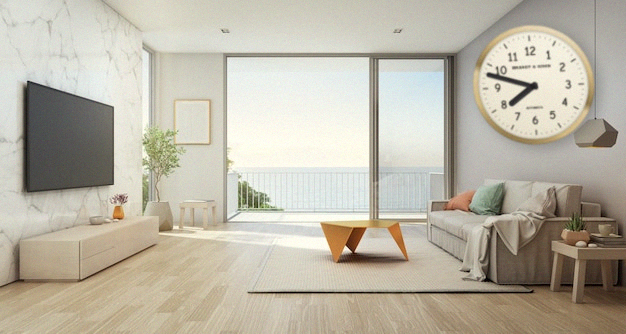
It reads **7:48**
